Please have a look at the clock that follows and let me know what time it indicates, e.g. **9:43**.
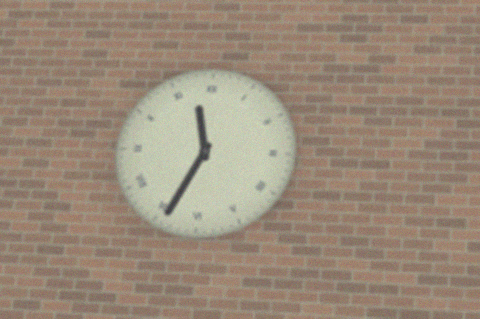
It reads **11:34**
